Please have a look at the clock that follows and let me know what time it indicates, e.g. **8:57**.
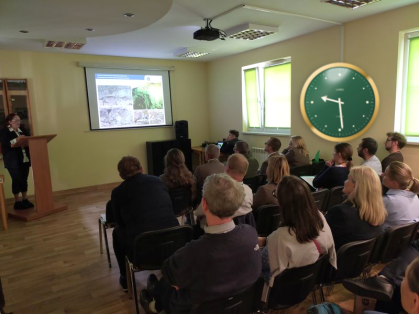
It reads **9:29**
